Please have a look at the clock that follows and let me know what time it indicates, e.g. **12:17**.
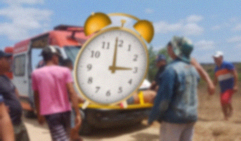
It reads **2:59**
